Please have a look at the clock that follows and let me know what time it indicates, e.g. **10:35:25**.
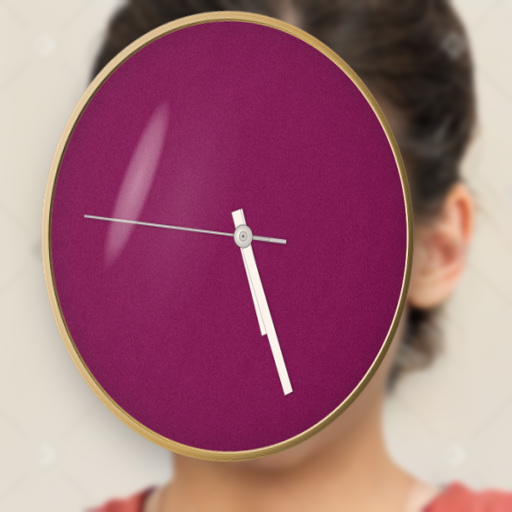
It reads **5:26:46**
